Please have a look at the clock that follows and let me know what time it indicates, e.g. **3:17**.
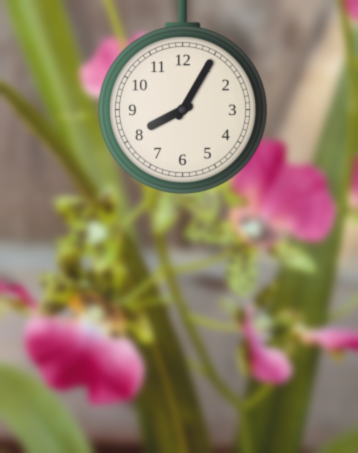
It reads **8:05**
